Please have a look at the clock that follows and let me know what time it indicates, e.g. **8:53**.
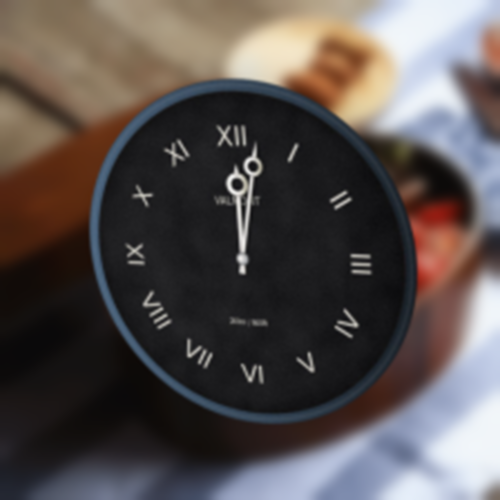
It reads **12:02**
